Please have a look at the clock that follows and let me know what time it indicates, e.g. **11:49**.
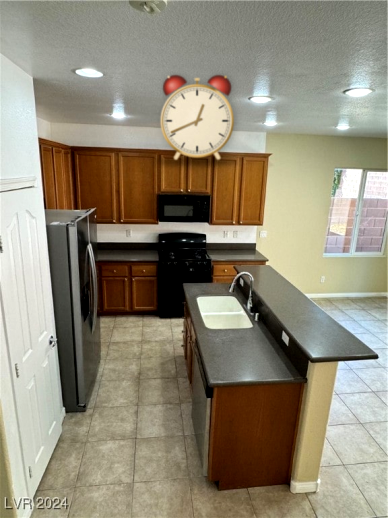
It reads **12:41**
